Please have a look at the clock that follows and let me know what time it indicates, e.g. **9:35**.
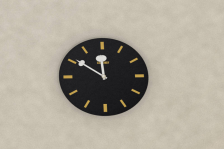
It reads **11:51**
